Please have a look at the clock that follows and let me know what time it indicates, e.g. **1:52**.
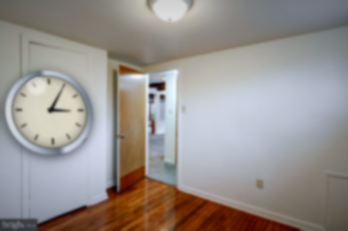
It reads **3:05**
